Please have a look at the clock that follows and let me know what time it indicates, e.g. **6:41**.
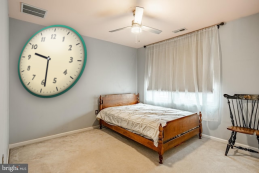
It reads **9:29**
